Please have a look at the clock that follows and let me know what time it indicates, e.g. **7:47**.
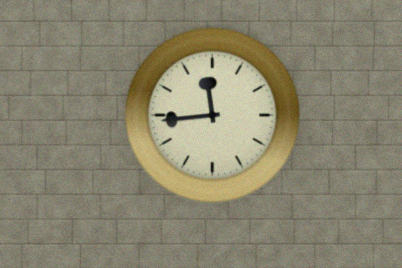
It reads **11:44**
